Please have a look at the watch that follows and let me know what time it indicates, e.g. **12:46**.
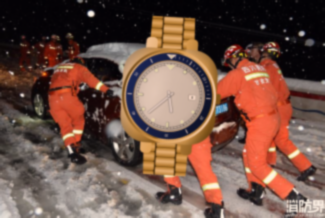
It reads **5:38**
